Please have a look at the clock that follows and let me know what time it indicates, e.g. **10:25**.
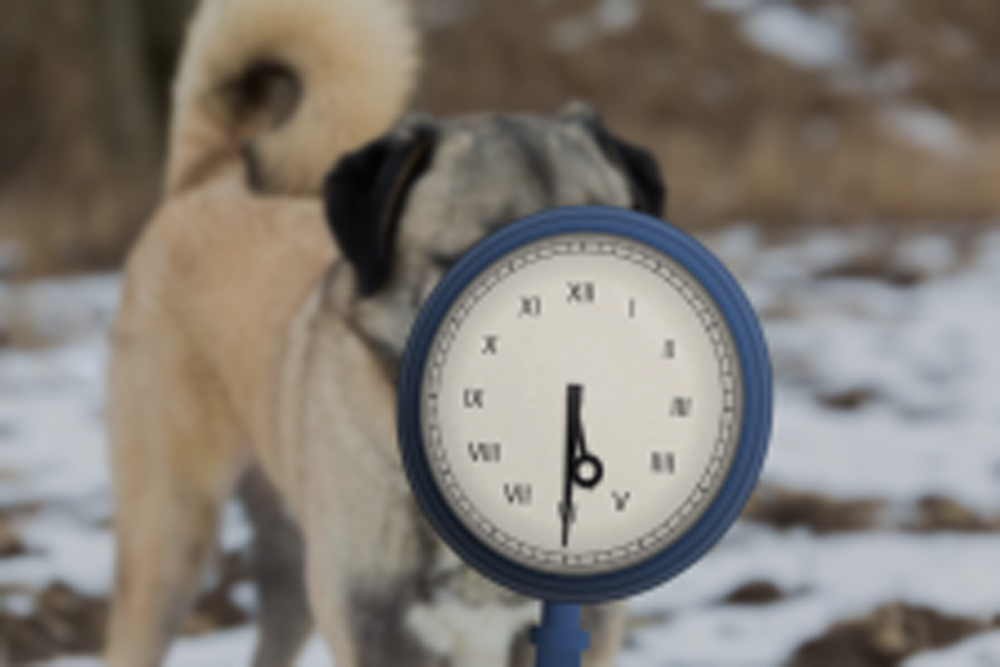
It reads **5:30**
